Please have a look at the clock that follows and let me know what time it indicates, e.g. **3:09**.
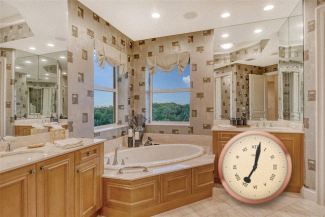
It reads **7:02**
